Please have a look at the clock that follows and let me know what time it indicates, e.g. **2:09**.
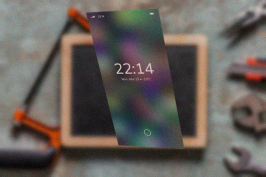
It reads **22:14**
